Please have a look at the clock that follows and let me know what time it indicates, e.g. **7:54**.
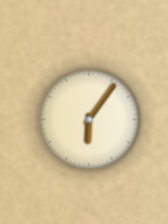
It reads **6:06**
